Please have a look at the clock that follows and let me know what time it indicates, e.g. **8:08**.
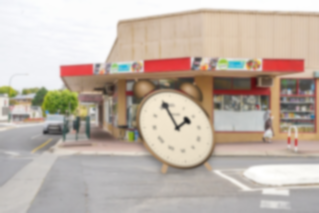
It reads **1:57**
